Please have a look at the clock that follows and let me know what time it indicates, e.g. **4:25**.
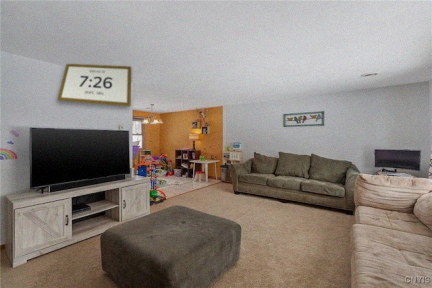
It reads **7:26**
